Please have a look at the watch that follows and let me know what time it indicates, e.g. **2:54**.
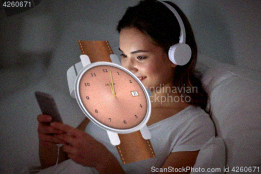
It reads **12:02**
